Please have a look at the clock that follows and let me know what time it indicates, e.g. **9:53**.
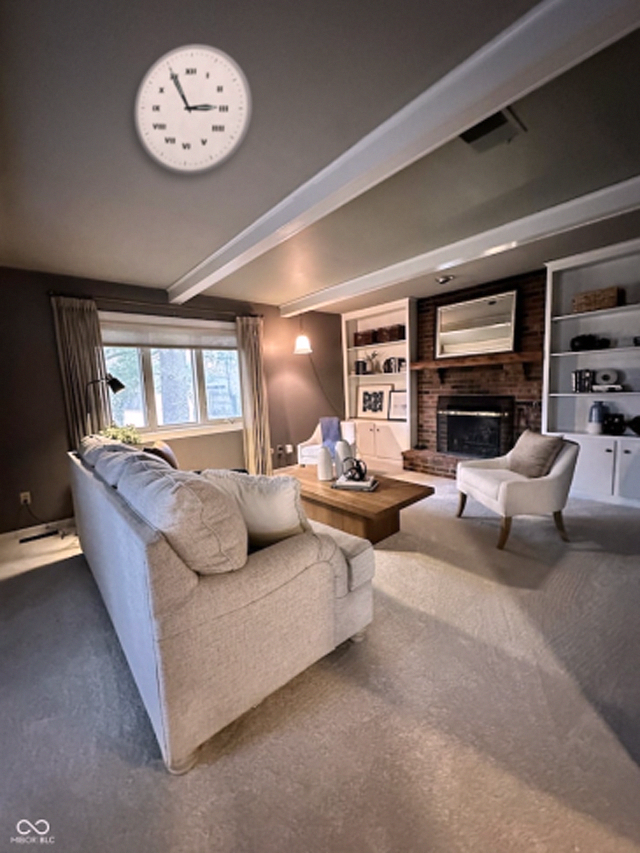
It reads **2:55**
